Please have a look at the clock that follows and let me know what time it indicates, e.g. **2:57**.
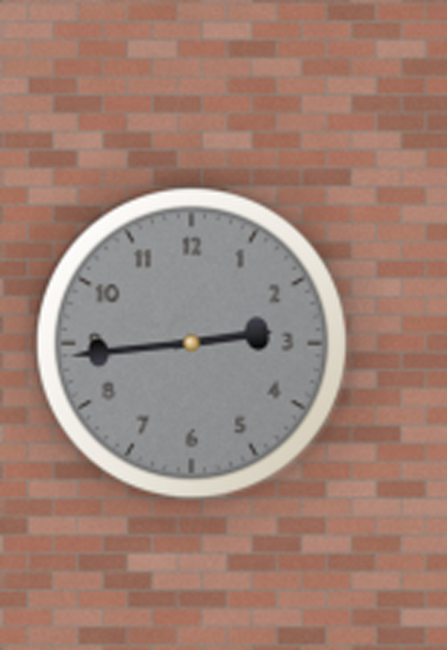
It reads **2:44**
